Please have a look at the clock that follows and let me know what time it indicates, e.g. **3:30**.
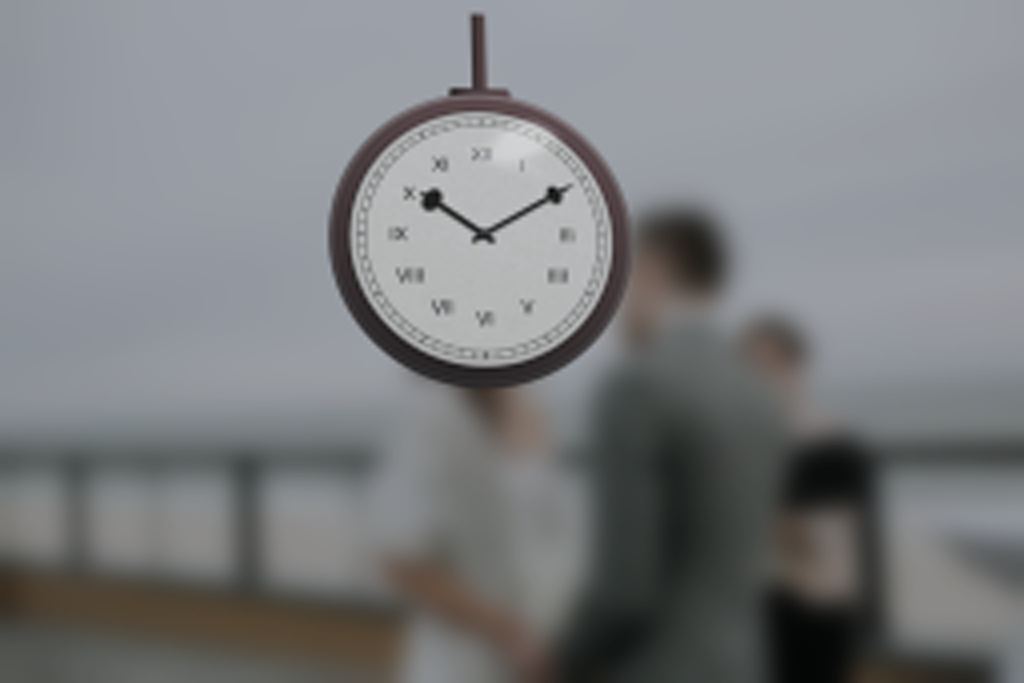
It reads **10:10**
